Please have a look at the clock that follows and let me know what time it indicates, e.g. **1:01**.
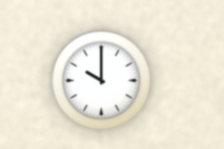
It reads **10:00**
